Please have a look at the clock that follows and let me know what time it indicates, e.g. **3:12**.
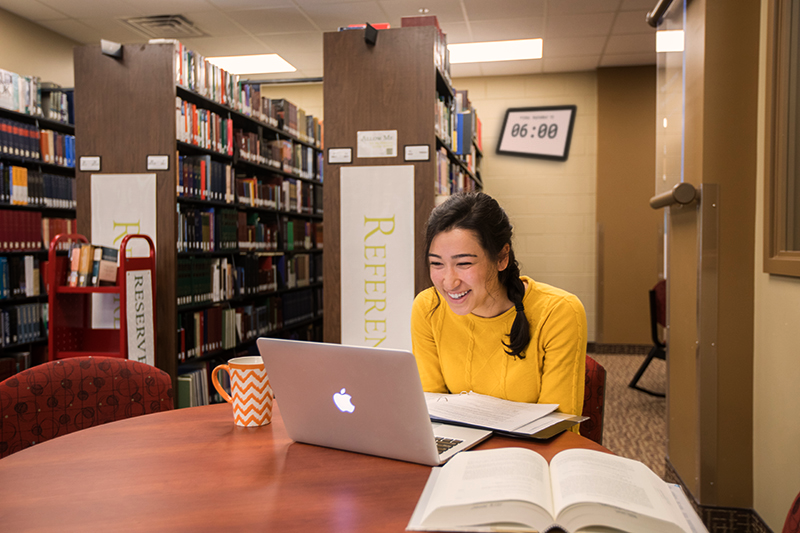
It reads **6:00**
